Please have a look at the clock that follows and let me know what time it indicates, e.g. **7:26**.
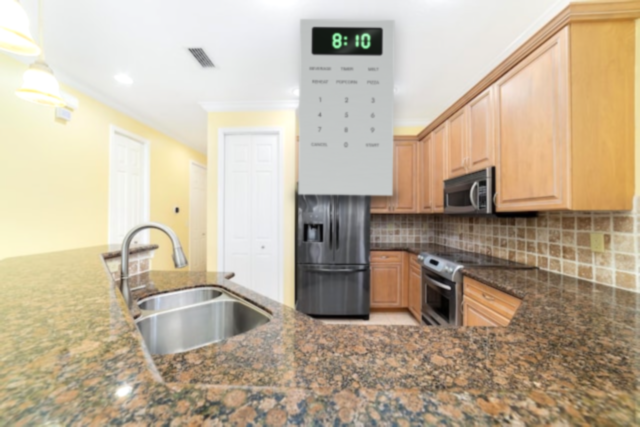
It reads **8:10**
